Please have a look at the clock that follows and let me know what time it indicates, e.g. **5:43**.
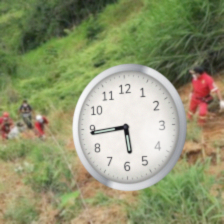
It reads **5:44**
